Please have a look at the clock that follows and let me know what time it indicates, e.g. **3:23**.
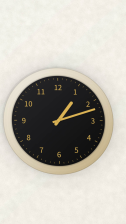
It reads **1:12**
